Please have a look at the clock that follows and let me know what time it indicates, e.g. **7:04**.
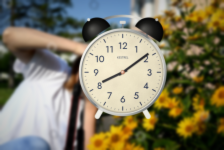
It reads **8:09**
